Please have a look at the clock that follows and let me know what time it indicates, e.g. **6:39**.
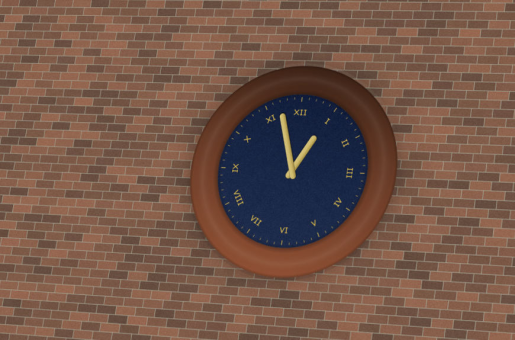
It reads **12:57**
